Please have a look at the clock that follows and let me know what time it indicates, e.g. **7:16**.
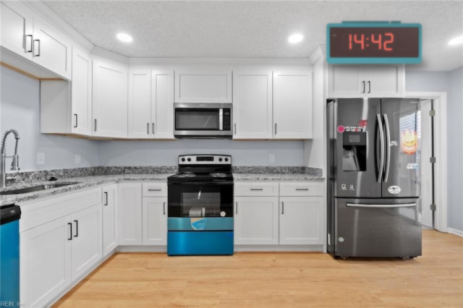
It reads **14:42**
